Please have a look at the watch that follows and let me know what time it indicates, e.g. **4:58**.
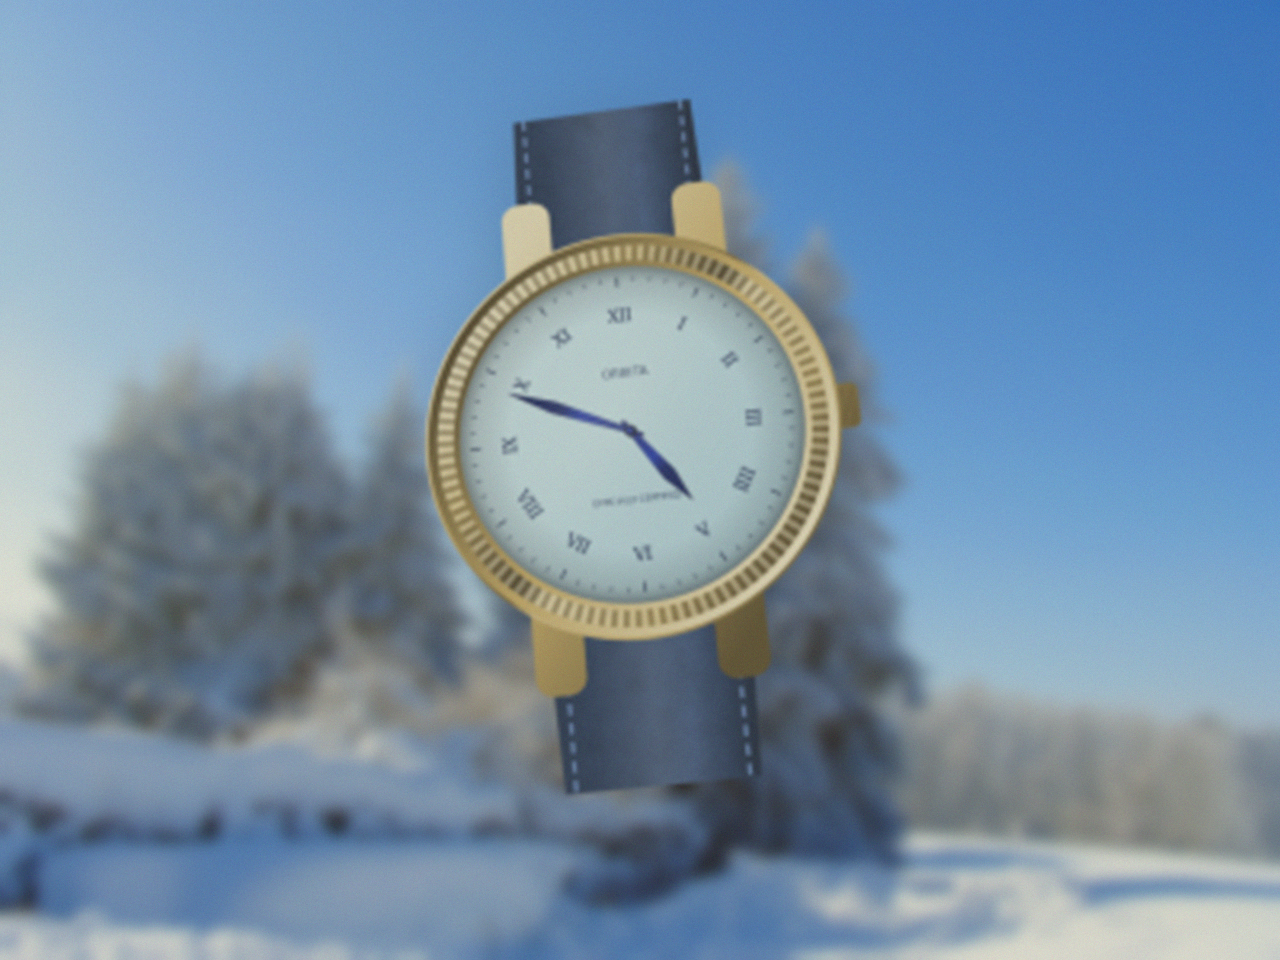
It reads **4:49**
